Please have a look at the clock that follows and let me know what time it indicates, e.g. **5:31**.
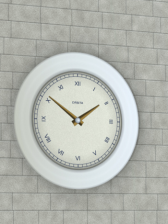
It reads **1:51**
